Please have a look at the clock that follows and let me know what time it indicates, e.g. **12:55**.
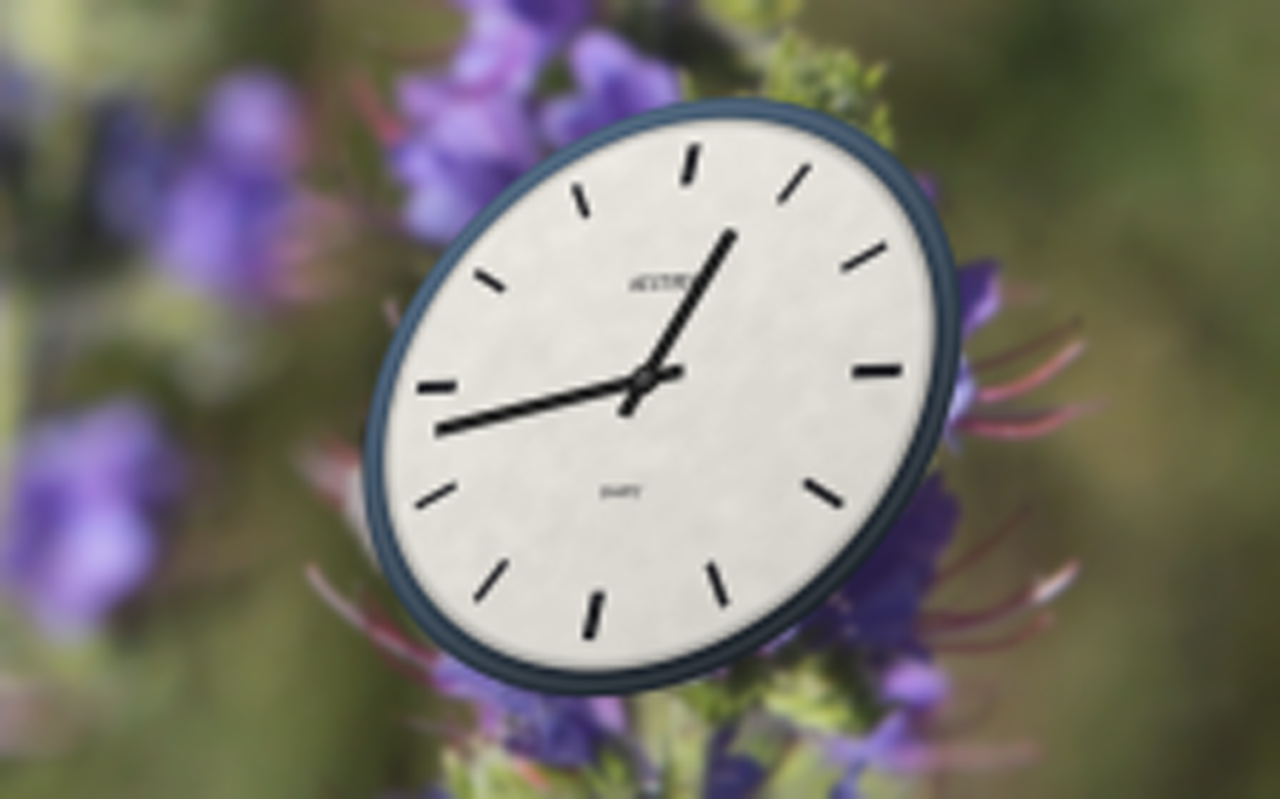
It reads **12:43**
